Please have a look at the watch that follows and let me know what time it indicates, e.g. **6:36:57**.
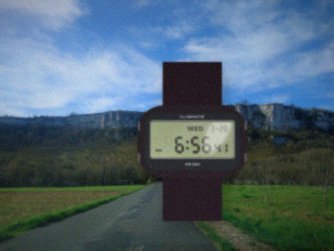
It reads **6:56:41**
